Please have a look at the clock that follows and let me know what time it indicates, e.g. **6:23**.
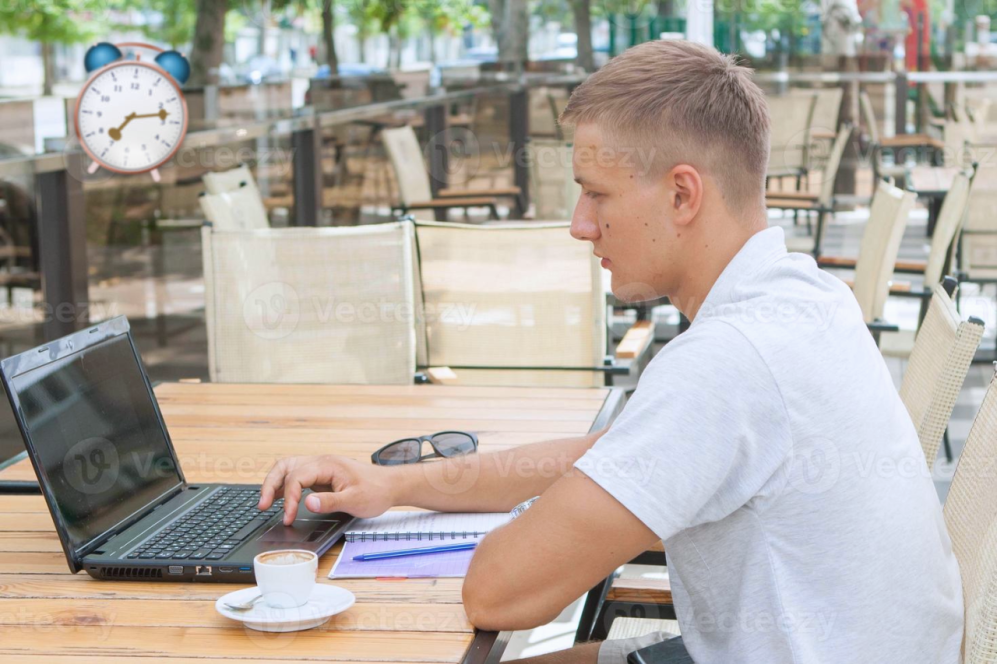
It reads **7:13**
